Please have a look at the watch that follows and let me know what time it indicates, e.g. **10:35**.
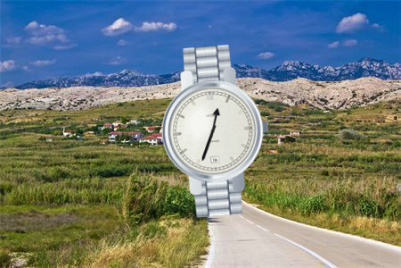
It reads **12:34**
